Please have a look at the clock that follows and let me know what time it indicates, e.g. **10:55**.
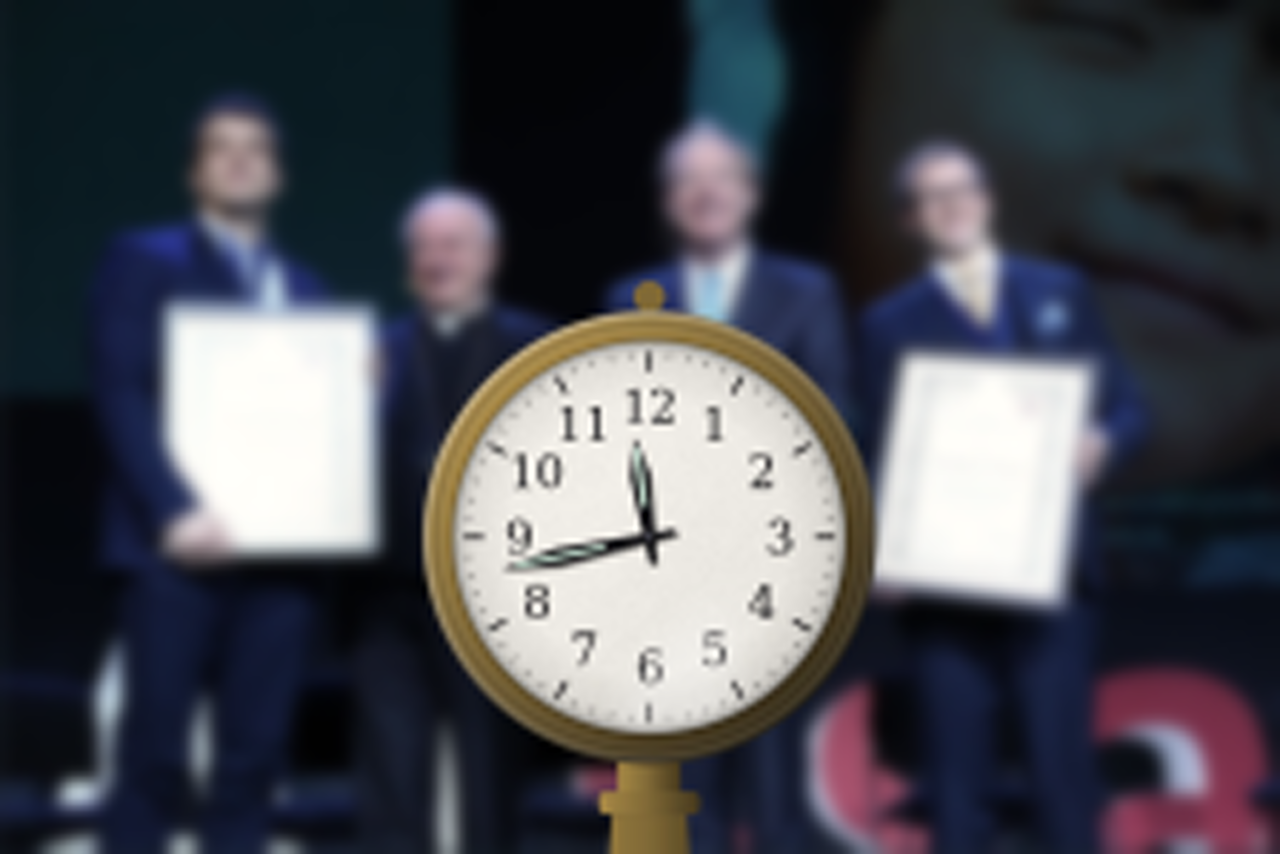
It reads **11:43**
